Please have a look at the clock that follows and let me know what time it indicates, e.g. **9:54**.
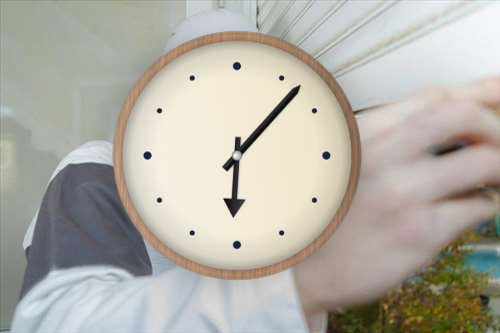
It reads **6:07**
